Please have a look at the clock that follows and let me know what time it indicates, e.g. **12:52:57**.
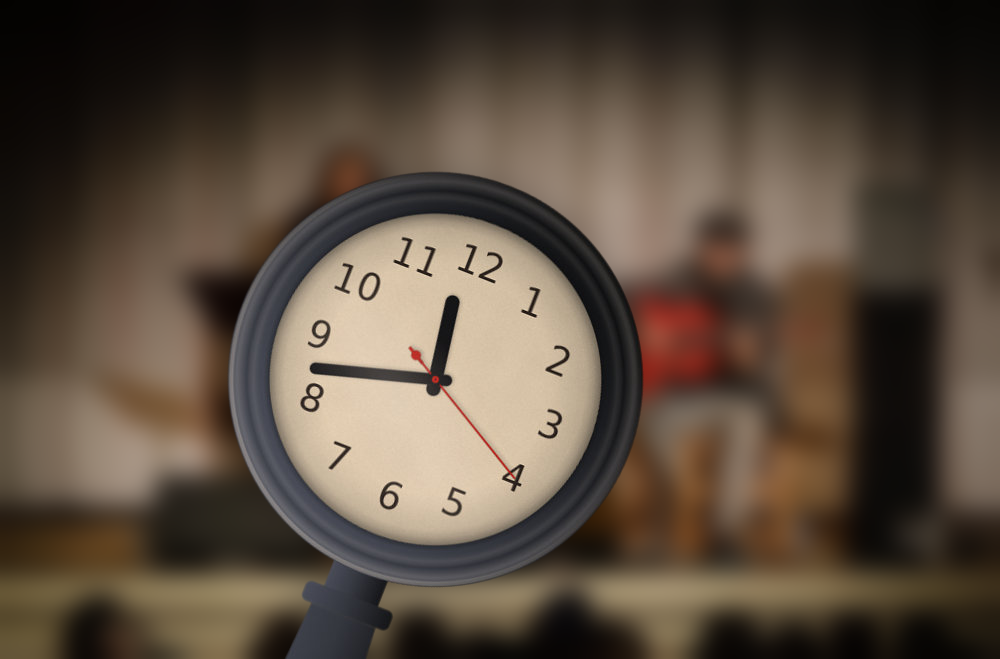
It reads **11:42:20**
